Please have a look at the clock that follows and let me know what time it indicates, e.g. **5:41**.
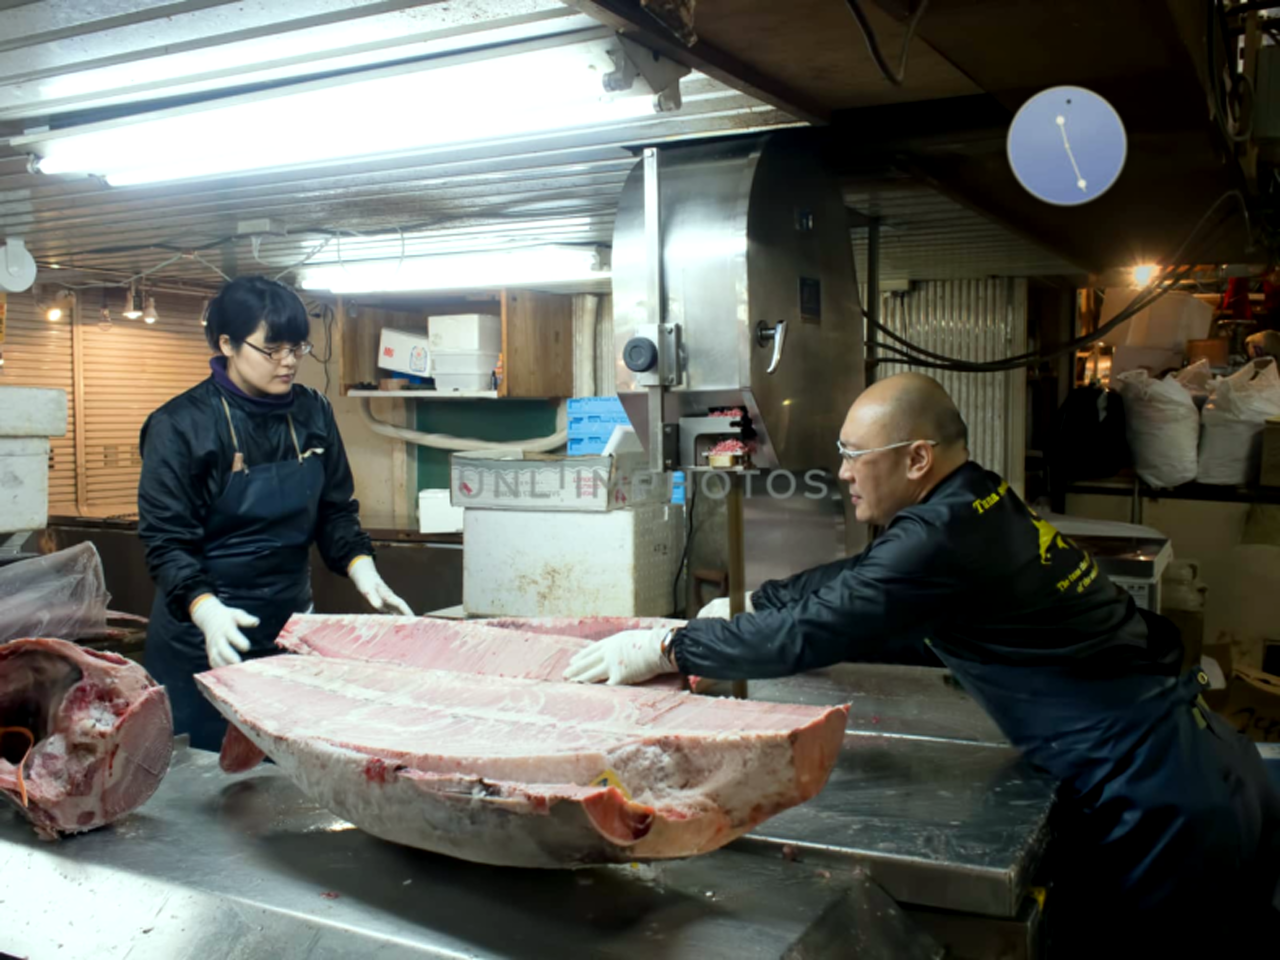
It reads **11:26**
